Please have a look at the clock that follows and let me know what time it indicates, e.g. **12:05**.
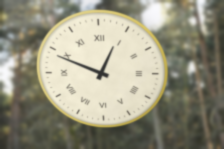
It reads **12:49**
